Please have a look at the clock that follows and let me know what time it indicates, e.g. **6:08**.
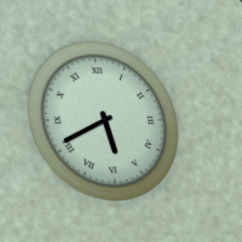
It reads **5:41**
